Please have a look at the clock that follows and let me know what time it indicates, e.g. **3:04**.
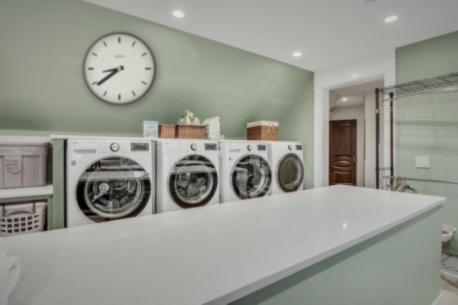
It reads **8:39**
